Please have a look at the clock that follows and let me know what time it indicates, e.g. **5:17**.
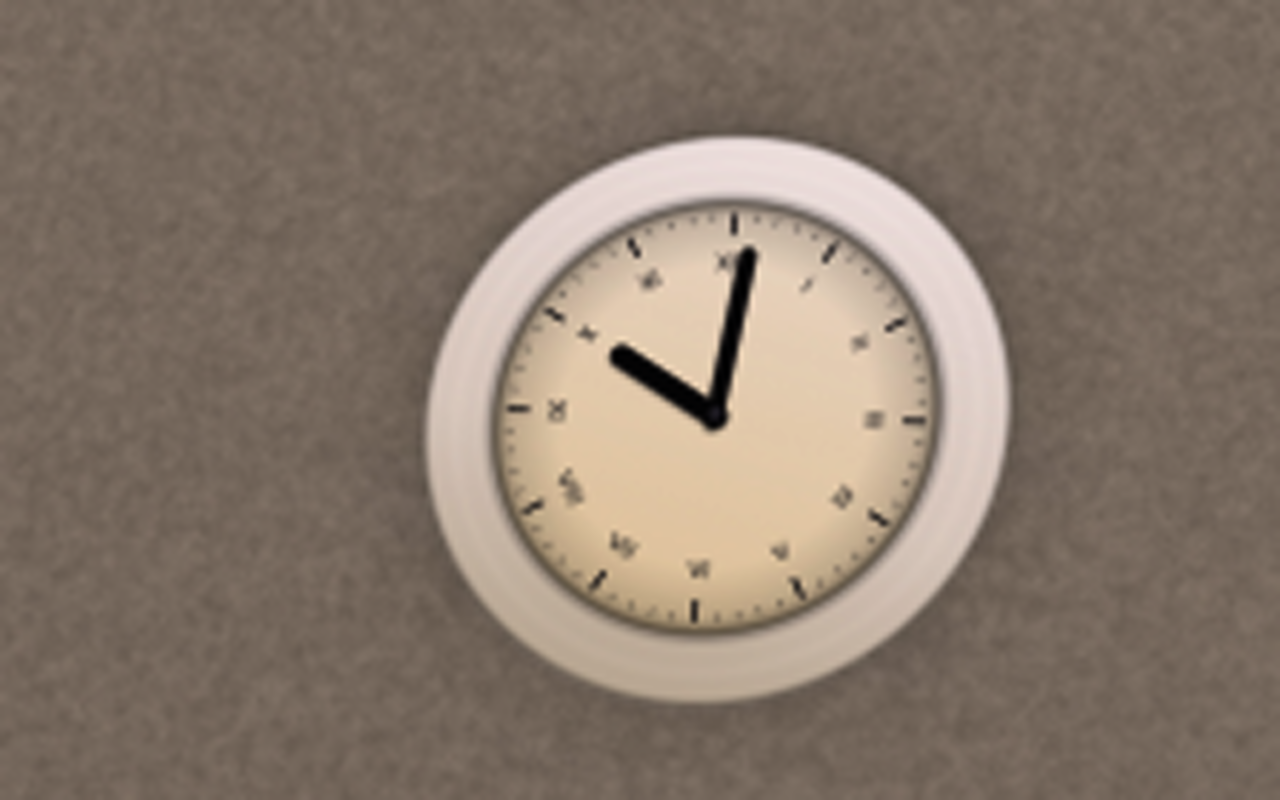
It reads **10:01**
